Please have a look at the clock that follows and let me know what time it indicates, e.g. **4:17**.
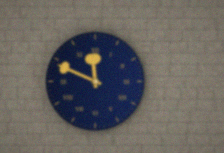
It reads **11:49**
